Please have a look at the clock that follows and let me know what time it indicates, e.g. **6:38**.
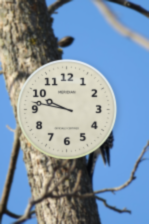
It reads **9:47**
